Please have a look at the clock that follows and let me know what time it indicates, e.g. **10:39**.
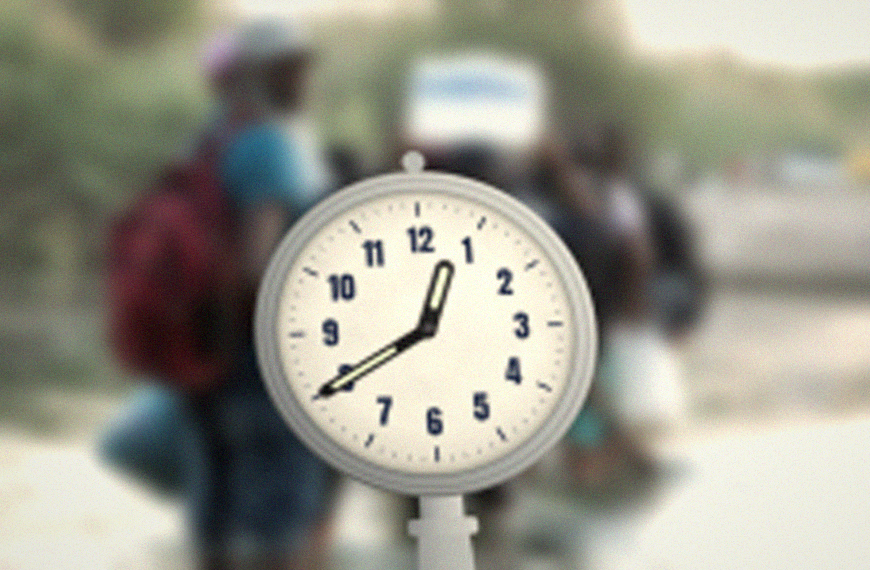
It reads **12:40**
